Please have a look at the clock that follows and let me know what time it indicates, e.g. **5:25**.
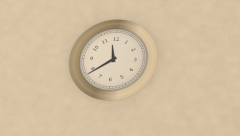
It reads **11:39**
